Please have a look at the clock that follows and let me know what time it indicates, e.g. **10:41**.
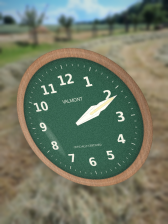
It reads **2:11**
